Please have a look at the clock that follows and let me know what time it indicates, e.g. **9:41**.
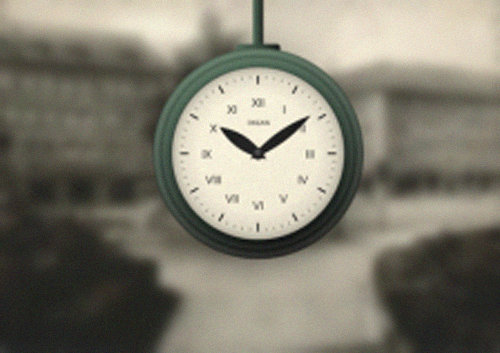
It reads **10:09**
